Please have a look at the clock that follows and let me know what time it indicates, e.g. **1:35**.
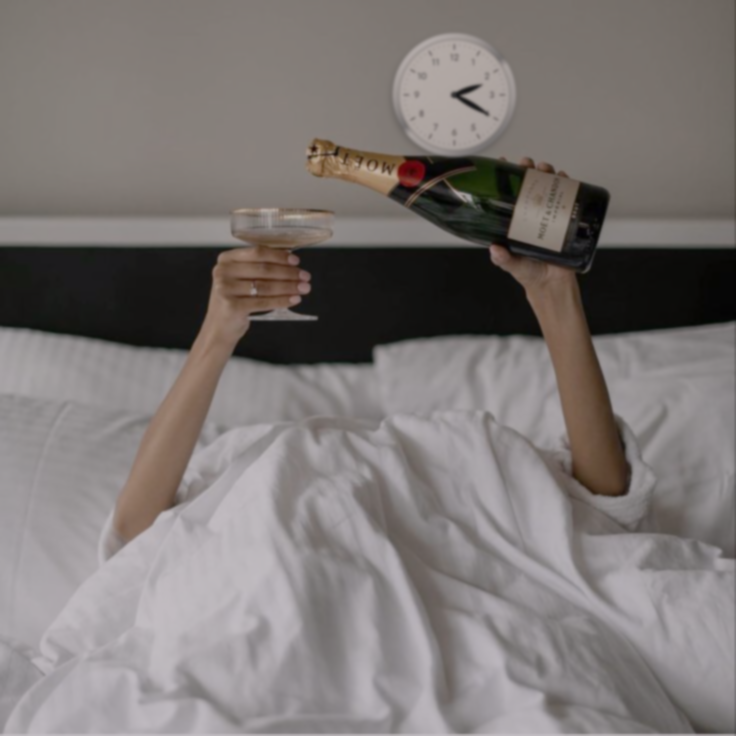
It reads **2:20**
